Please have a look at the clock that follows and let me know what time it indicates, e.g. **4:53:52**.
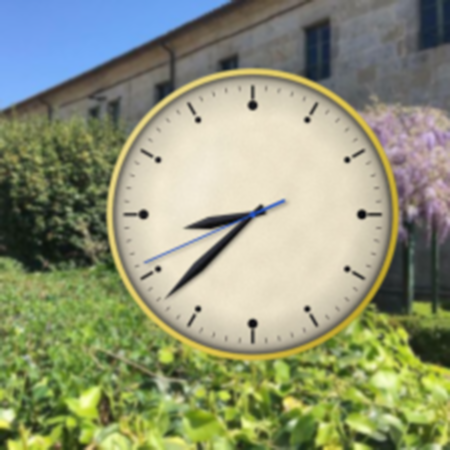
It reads **8:37:41**
